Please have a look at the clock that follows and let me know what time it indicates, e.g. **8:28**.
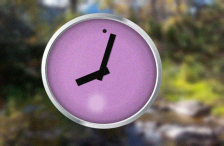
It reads **8:02**
